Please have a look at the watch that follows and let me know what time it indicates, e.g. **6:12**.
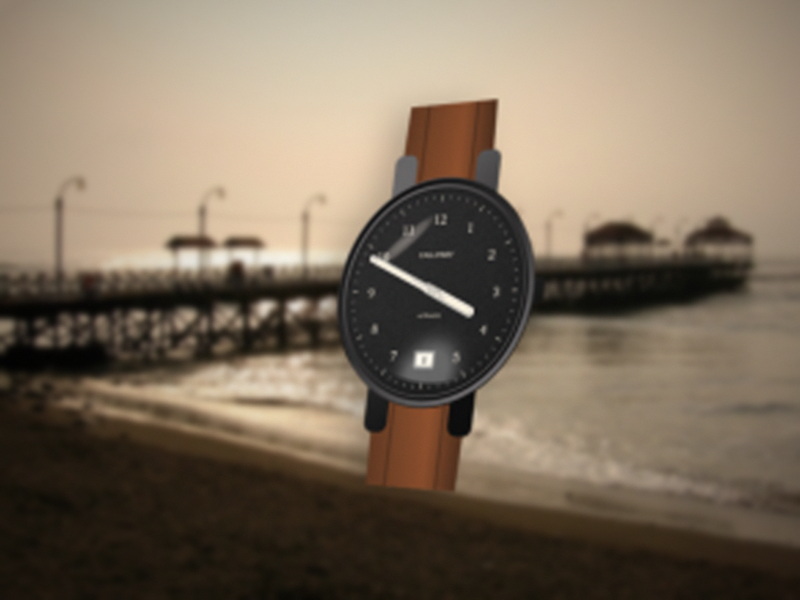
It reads **3:49**
